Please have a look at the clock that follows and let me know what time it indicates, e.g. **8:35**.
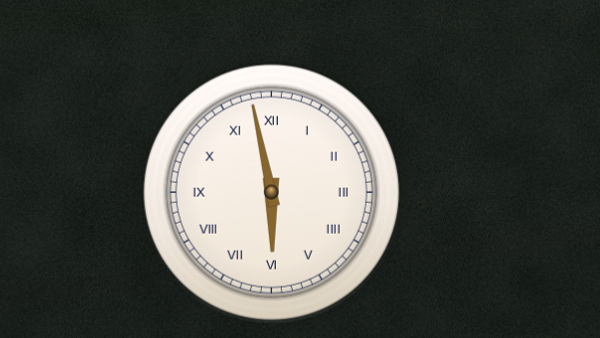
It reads **5:58**
